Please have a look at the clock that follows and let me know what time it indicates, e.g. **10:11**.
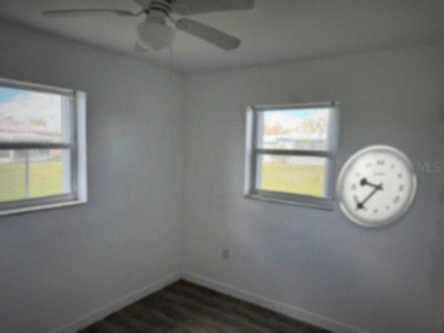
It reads **9:37**
